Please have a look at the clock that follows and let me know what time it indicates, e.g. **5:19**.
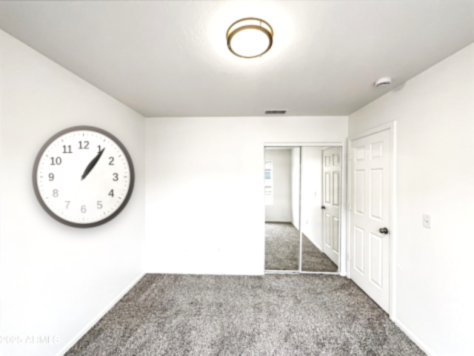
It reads **1:06**
